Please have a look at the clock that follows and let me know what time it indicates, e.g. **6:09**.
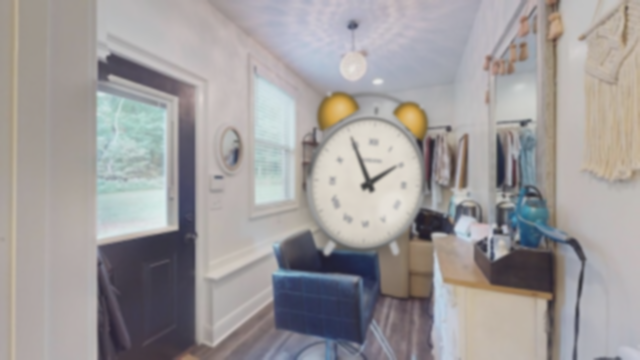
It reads **1:55**
